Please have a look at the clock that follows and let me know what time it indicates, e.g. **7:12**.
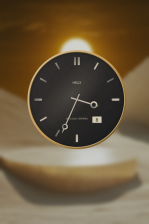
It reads **3:34**
